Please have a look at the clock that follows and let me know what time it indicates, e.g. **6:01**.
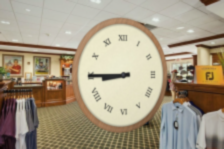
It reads **8:45**
